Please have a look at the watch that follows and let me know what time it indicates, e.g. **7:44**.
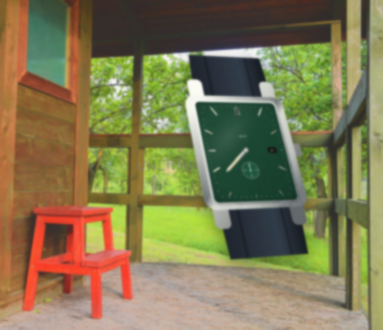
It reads **7:38**
